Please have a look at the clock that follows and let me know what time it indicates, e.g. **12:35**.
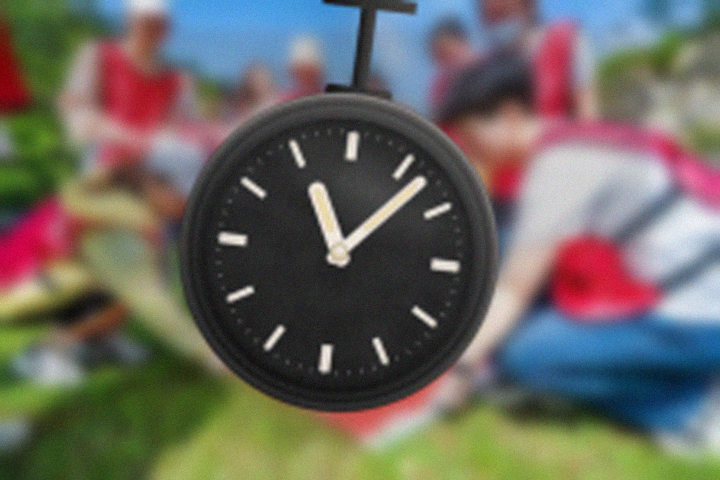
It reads **11:07**
